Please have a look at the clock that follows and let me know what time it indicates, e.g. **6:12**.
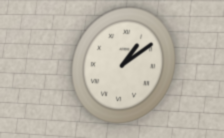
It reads **1:09**
